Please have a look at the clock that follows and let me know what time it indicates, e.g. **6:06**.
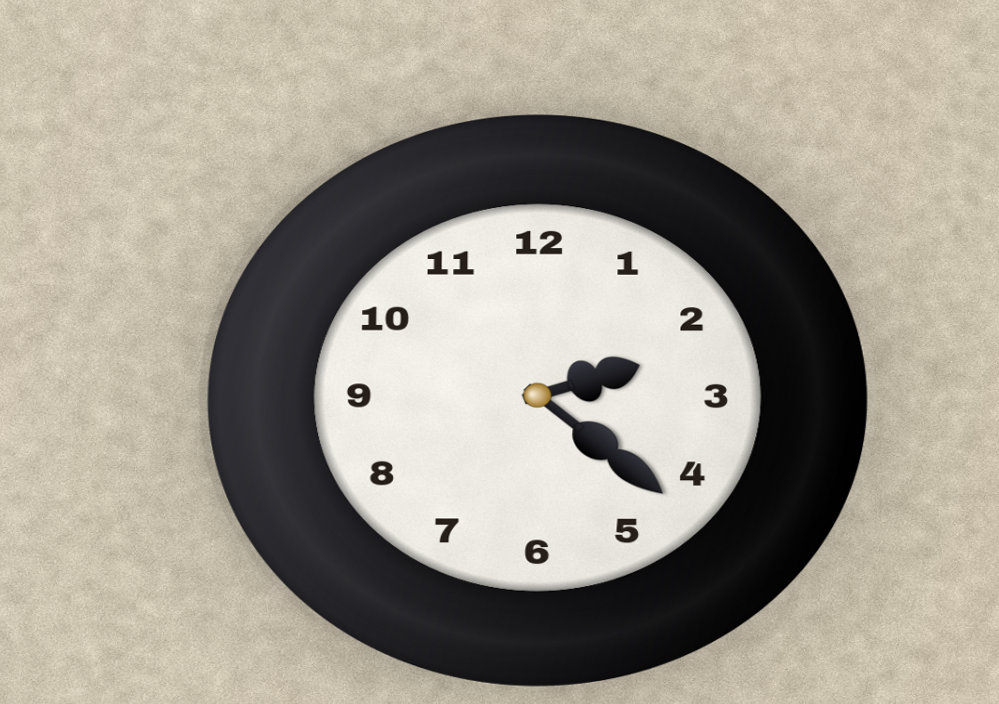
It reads **2:22**
